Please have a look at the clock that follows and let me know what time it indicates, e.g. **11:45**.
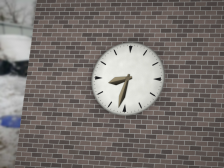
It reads **8:32**
